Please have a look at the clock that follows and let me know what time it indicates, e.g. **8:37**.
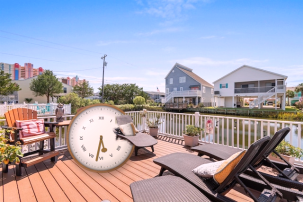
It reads **5:32**
